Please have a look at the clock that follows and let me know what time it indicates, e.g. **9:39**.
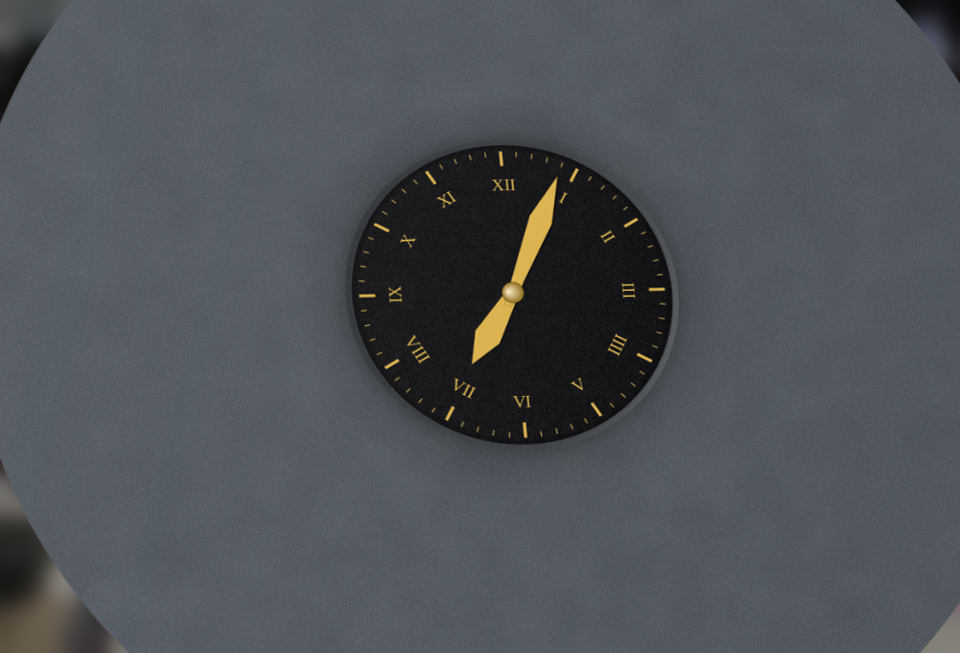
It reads **7:04**
